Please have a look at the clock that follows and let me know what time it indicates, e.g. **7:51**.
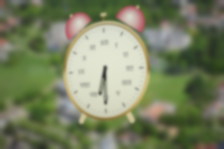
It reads **6:30**
